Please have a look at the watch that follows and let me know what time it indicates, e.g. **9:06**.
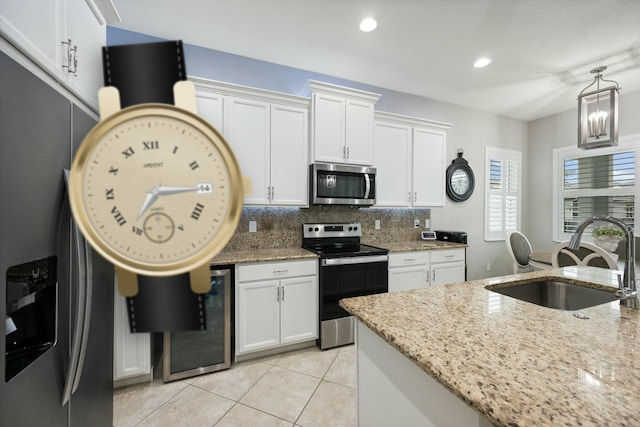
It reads **7:15**
